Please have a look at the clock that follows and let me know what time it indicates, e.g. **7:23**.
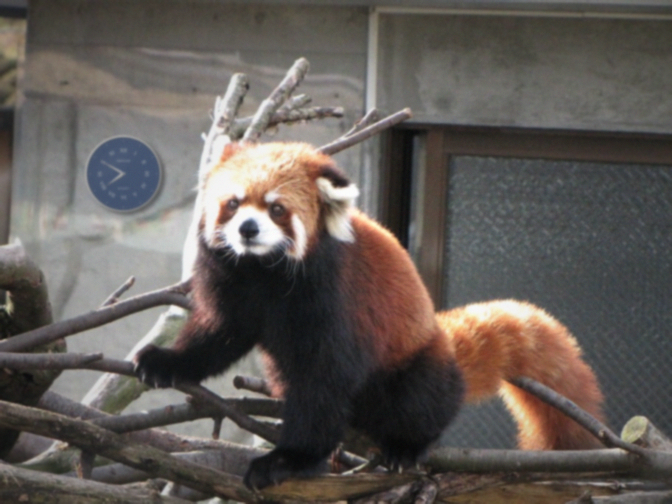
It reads **7:50**
